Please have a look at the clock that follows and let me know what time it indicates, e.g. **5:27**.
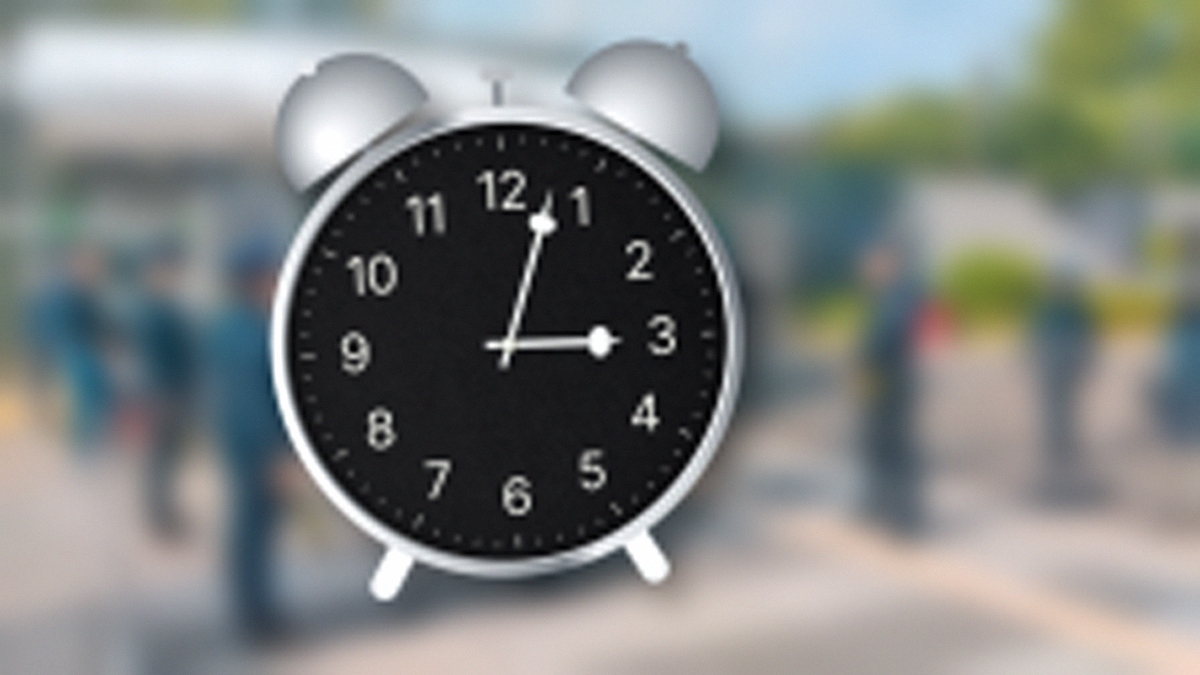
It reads **3:03**
